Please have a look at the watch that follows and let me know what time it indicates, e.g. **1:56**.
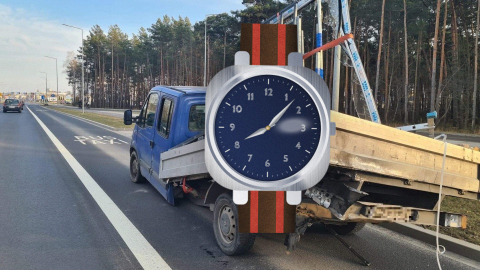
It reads **8:07**
